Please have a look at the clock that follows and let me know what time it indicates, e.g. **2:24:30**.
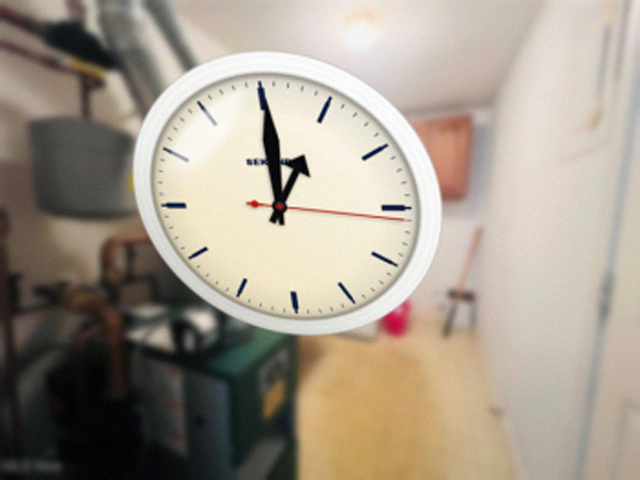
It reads **1:00:16**
